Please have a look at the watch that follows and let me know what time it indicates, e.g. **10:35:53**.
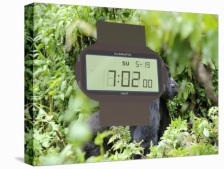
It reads **7:02:00**
